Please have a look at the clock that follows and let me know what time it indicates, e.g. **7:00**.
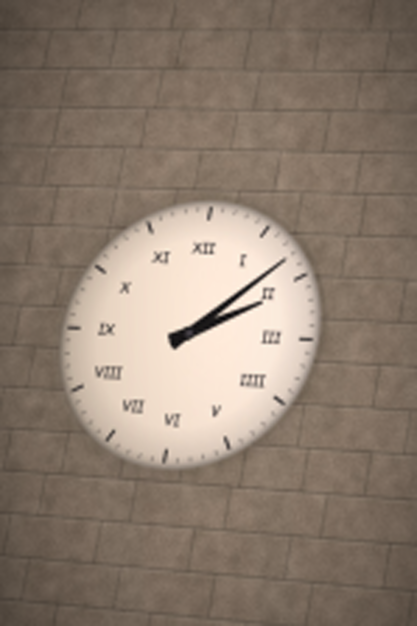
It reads **2:08**
